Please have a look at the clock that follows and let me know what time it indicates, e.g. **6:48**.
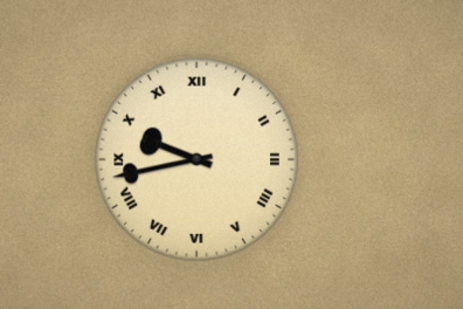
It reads **9:43**
